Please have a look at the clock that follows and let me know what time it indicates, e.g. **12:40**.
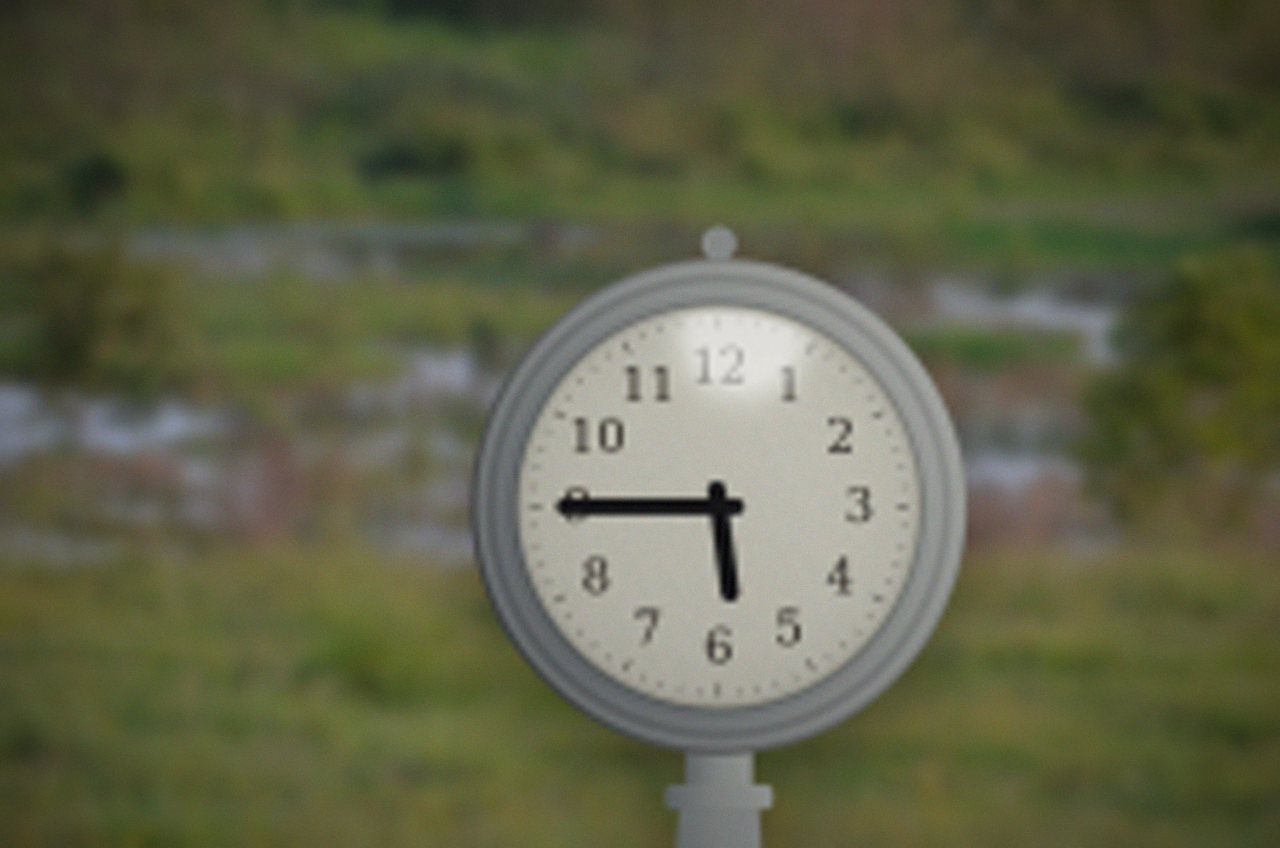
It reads **5:45**
